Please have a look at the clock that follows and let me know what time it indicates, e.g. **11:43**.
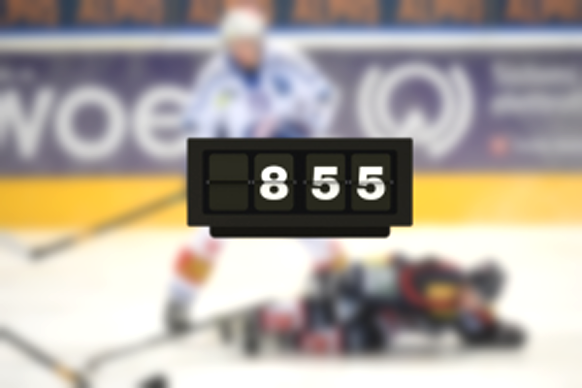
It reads **8:55**
